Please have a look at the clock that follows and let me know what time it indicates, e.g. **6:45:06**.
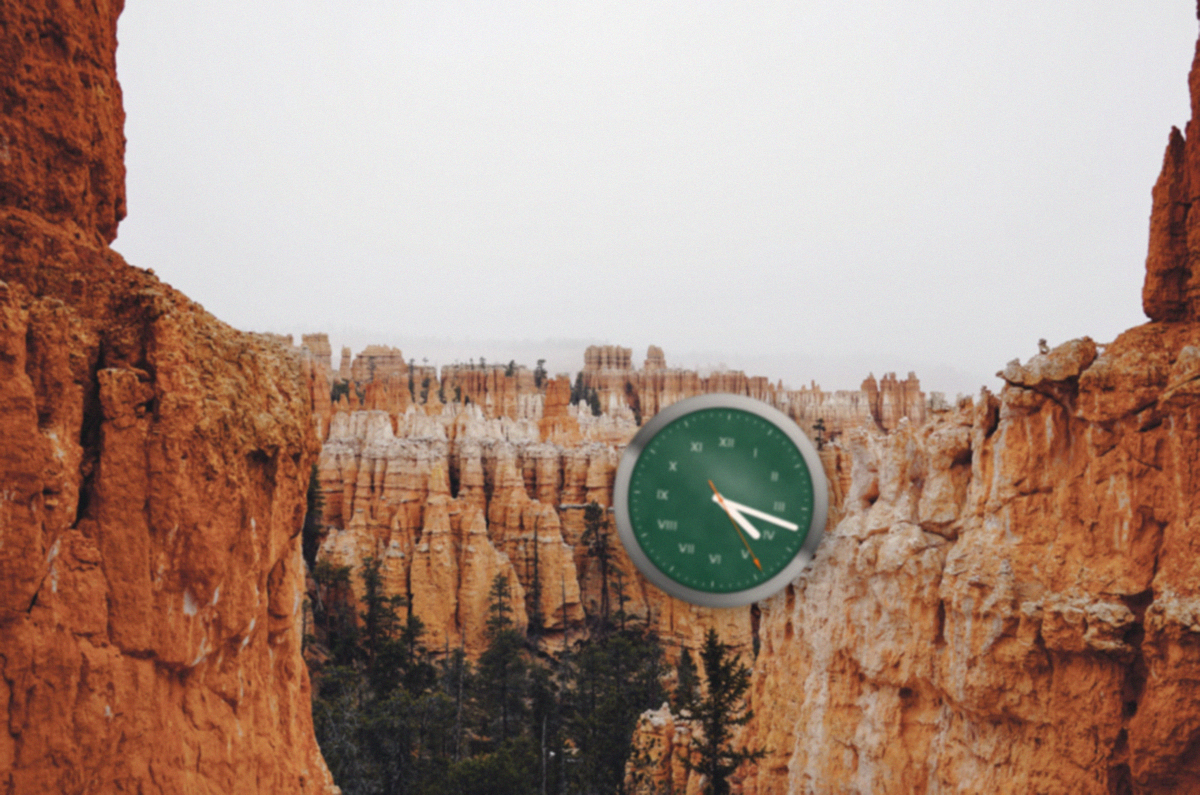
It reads **4:17:24**
